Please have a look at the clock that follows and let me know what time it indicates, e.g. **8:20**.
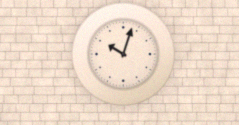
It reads **10:03**
